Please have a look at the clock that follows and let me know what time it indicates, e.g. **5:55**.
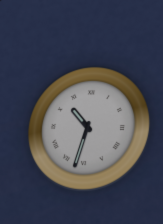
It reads **10:32**
